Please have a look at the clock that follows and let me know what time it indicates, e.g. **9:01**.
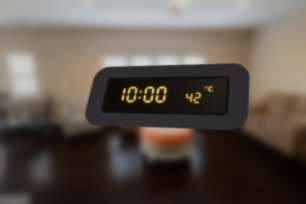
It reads **10:00**
